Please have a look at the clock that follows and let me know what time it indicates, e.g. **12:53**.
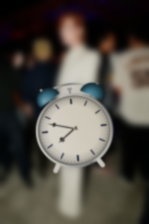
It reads **7:48**
